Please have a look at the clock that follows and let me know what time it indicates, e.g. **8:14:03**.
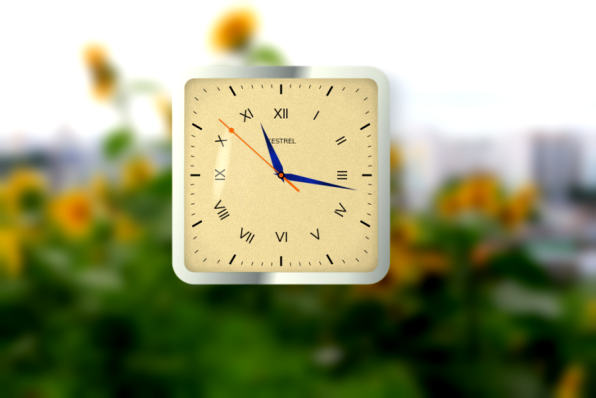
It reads **11:16:52**
